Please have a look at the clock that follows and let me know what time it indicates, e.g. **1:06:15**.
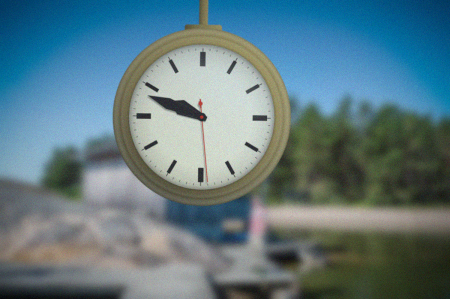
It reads **9:48:29**
